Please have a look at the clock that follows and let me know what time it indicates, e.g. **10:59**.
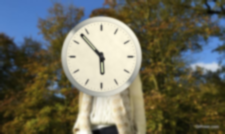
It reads **5:53**
